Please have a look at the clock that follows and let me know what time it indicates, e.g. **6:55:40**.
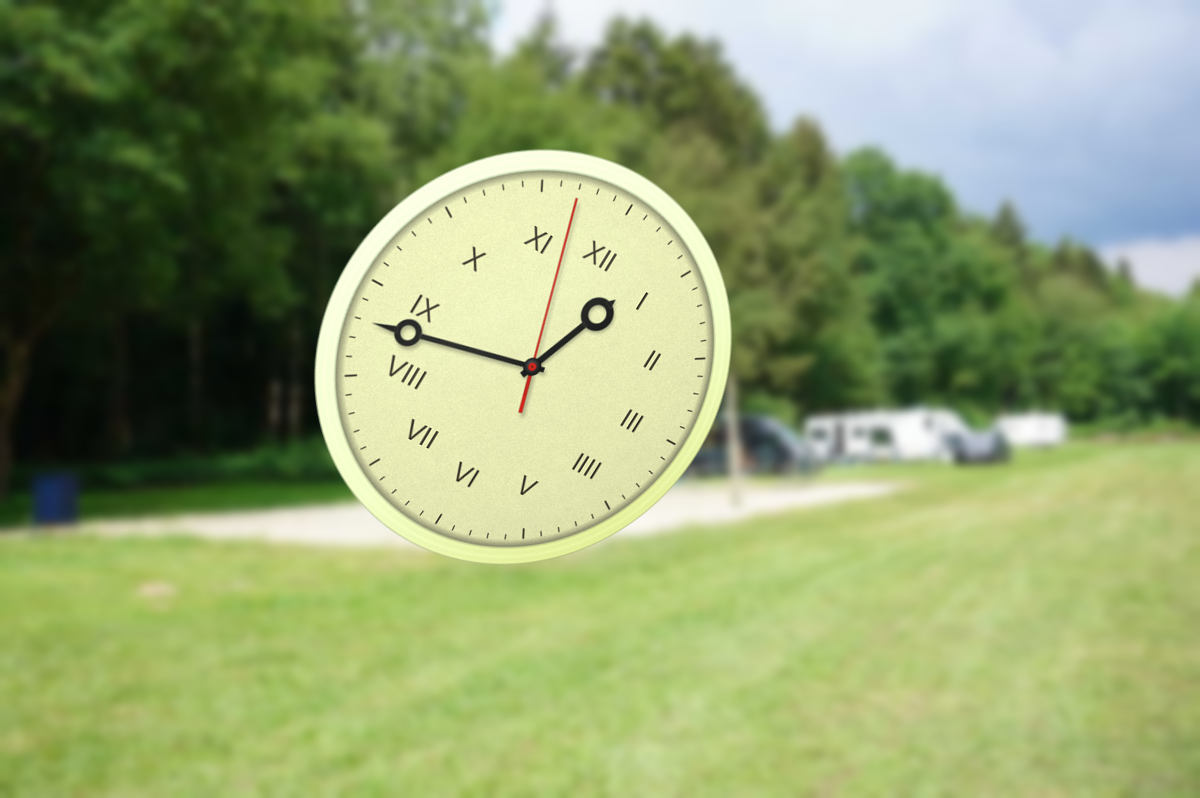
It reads **12:42:57**
